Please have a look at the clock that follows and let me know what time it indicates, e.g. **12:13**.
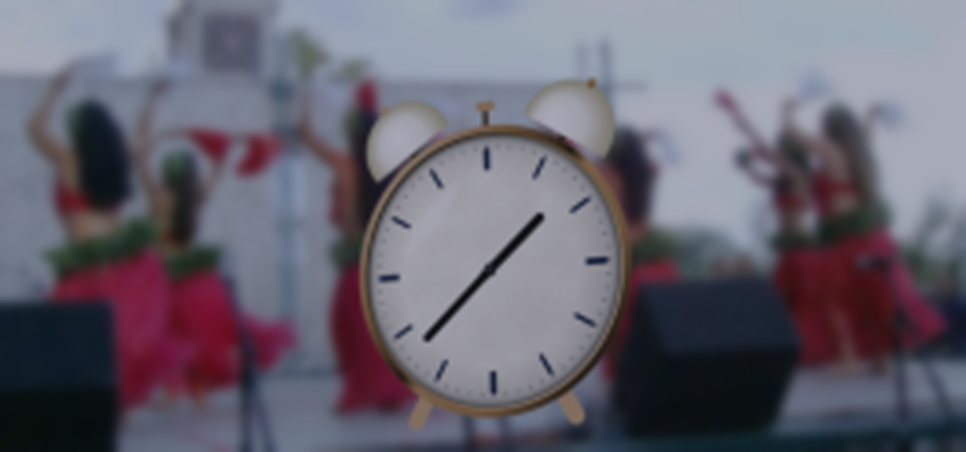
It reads **1:38**
